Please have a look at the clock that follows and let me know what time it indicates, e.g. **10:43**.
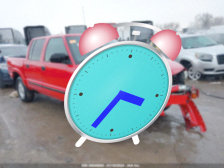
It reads **3:35**
